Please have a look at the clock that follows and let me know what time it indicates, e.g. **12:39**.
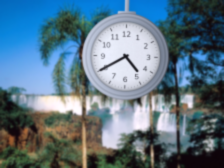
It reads **4:40**
